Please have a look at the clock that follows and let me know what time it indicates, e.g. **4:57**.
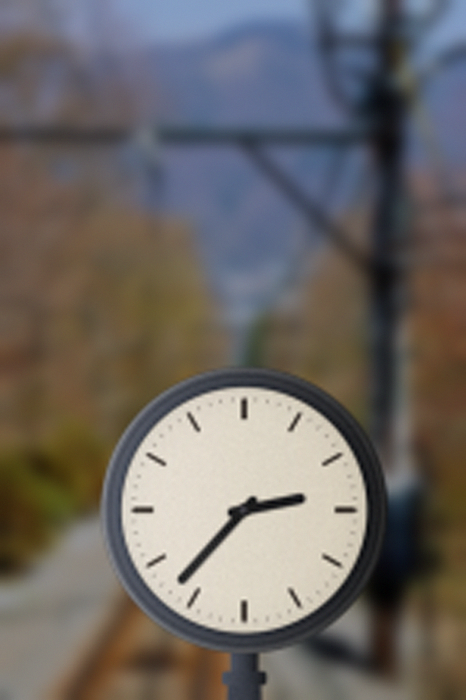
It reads **2:37**
